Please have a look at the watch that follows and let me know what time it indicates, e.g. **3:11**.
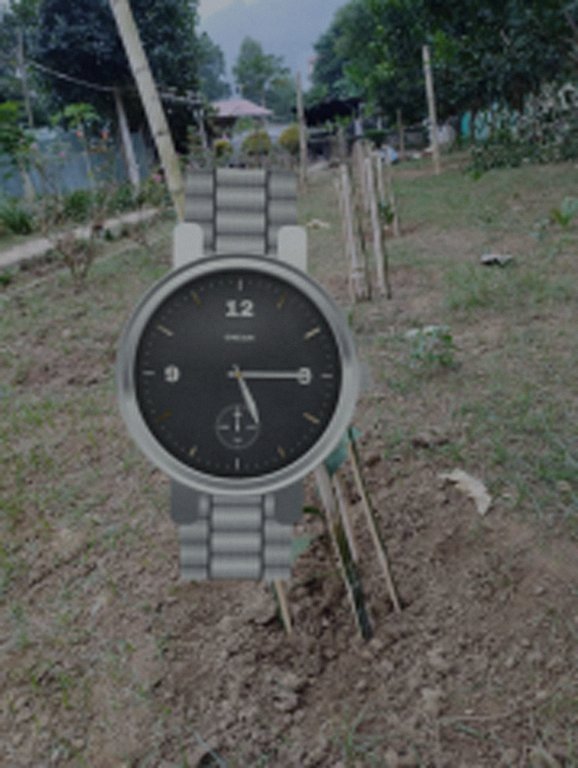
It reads **5:15**
